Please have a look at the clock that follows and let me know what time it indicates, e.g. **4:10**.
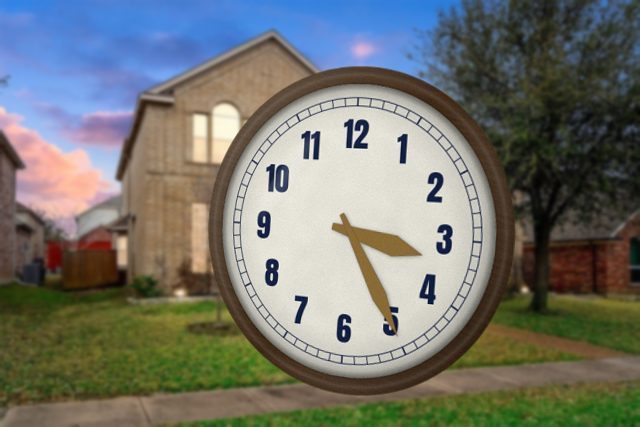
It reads **3:25**
